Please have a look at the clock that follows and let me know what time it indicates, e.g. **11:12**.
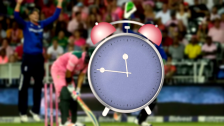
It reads **11:46**
